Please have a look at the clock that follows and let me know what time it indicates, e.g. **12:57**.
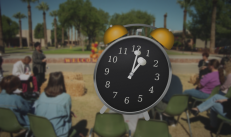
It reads **1:01**
